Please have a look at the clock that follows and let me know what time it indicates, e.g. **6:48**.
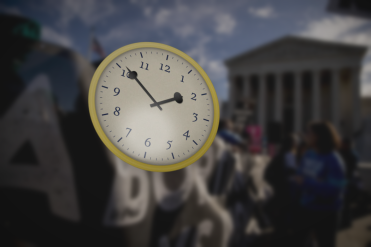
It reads **1:51**
